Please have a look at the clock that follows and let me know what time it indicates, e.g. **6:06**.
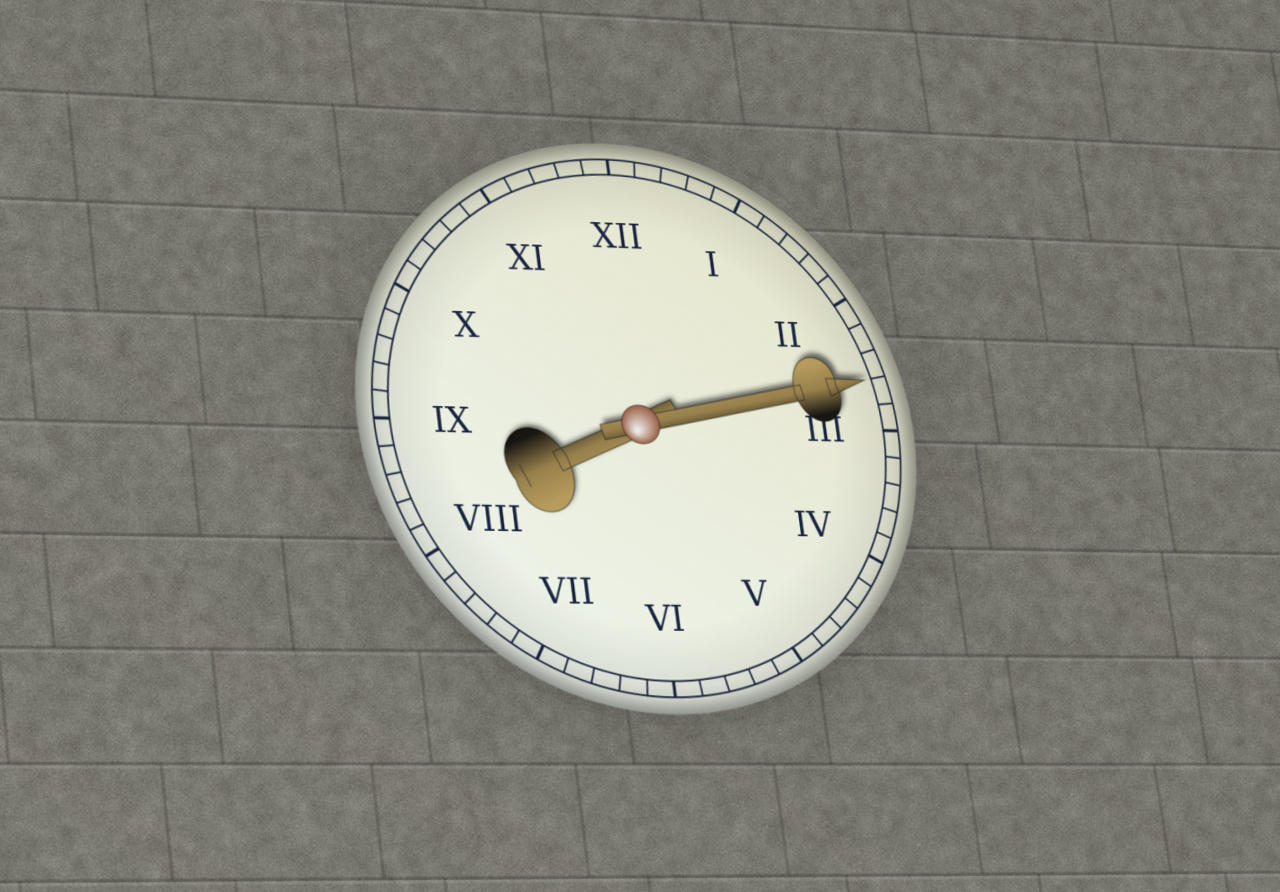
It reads **8:13**
